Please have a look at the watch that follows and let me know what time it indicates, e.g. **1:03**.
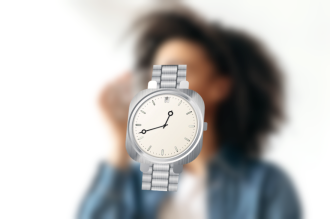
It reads **12:42**
